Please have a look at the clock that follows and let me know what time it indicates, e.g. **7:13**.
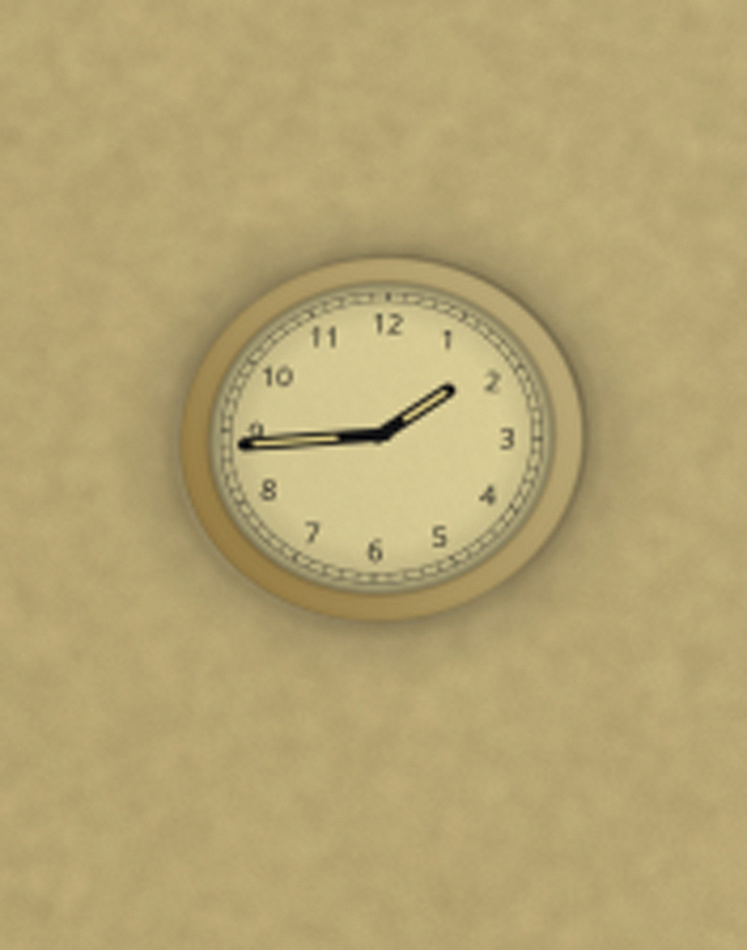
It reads **1:44**
